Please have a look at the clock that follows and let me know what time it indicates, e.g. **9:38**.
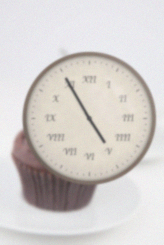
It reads **4:55**
